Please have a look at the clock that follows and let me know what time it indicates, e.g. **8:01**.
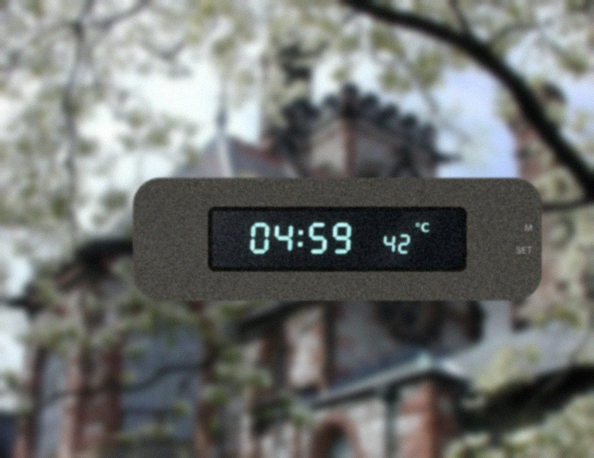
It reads **4:59**
